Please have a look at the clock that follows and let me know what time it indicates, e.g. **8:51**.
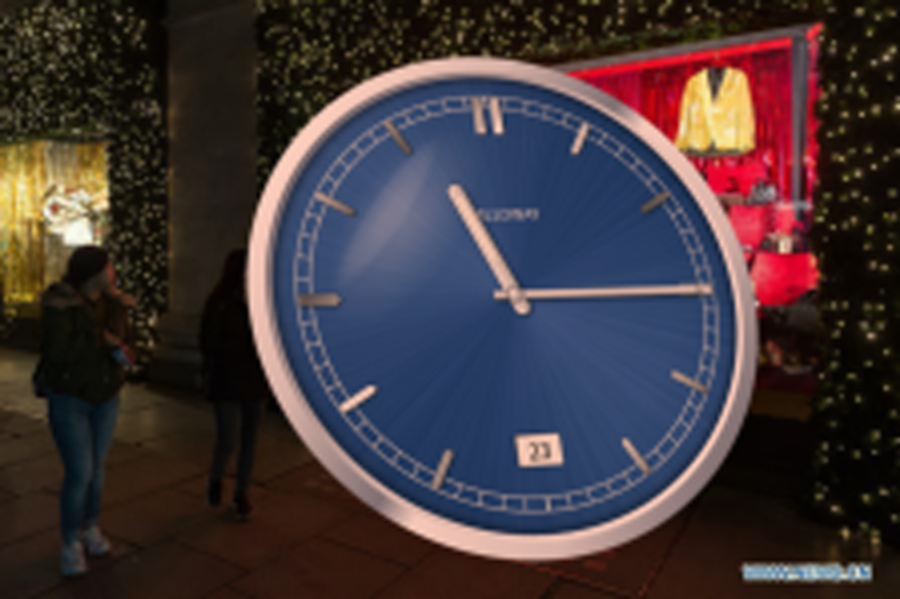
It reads **11:15**
